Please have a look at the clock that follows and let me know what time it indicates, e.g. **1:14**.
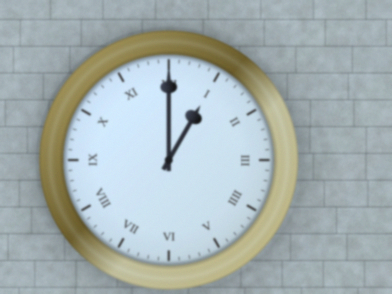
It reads **1:00**
